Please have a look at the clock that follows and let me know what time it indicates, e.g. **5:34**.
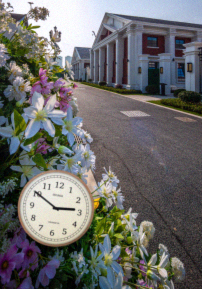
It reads **2:50**
